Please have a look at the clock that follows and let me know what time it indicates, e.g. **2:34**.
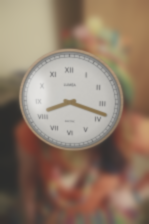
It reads **8:18**
